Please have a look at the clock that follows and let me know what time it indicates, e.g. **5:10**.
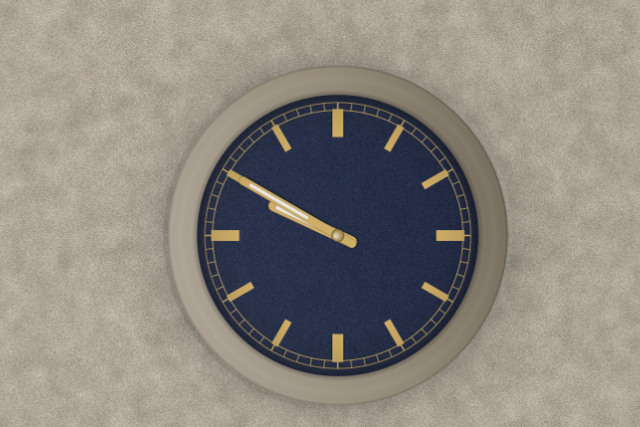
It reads **9:50**
